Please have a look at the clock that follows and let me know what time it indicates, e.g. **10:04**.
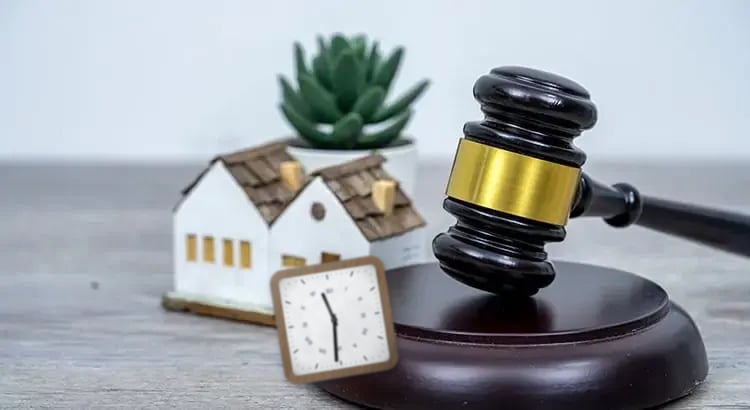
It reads **11:31**
